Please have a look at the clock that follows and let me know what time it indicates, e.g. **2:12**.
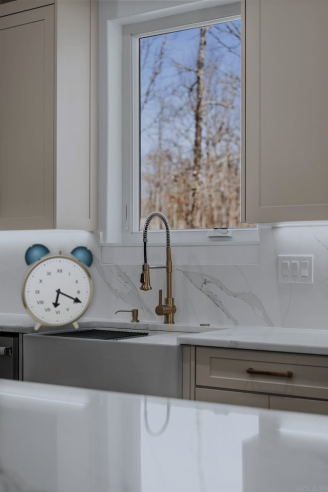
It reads **6:19**
